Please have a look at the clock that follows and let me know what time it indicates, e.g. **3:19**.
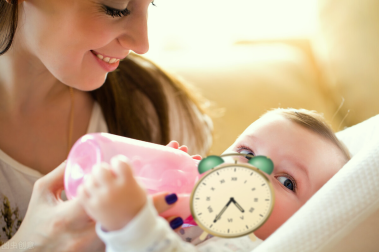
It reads **4:35**
